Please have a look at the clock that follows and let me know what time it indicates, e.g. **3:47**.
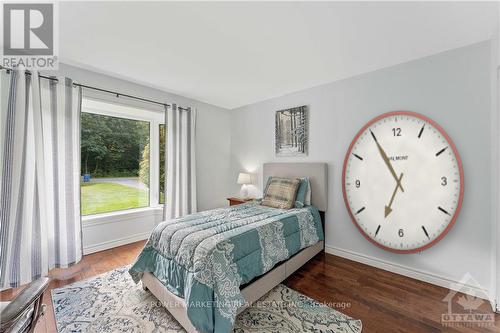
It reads **6:55**
